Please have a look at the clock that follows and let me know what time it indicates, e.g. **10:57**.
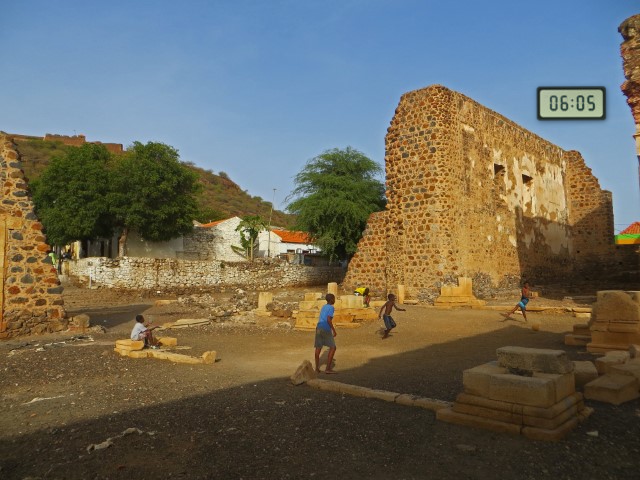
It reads **6:05**
